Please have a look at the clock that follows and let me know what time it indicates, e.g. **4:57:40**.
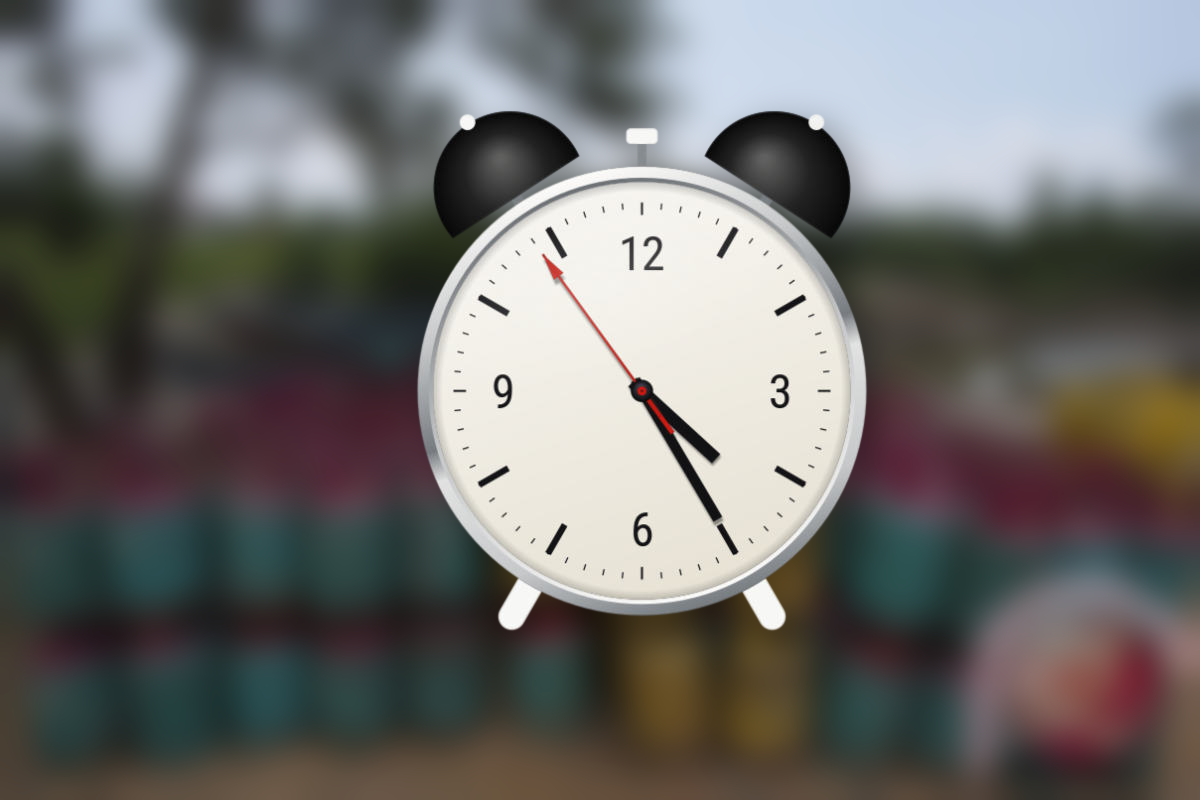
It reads **4:24:54**
